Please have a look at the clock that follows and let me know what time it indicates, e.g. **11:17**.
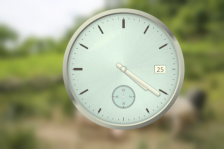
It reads **4:21**
